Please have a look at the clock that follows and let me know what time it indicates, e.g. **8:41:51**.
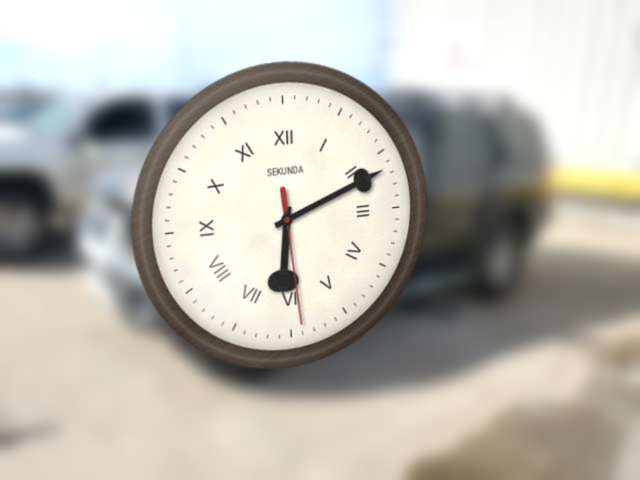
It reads **6:11:29**
